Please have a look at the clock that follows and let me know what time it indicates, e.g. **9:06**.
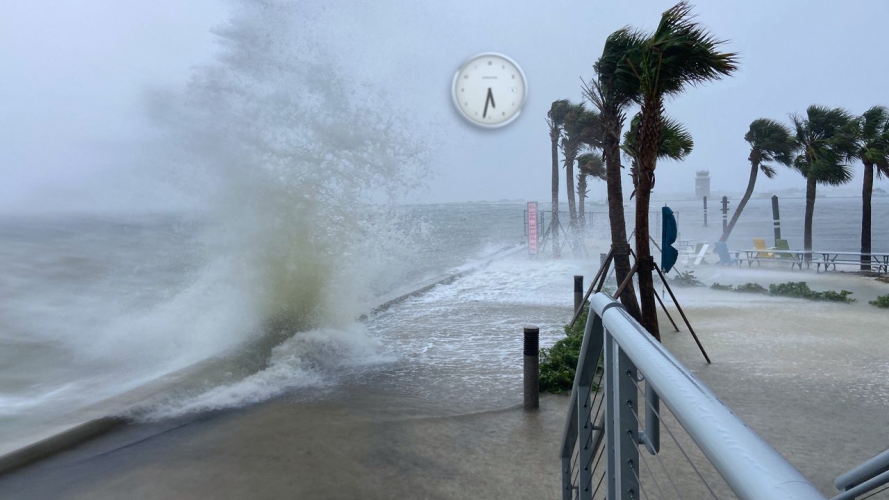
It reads **5:32**
